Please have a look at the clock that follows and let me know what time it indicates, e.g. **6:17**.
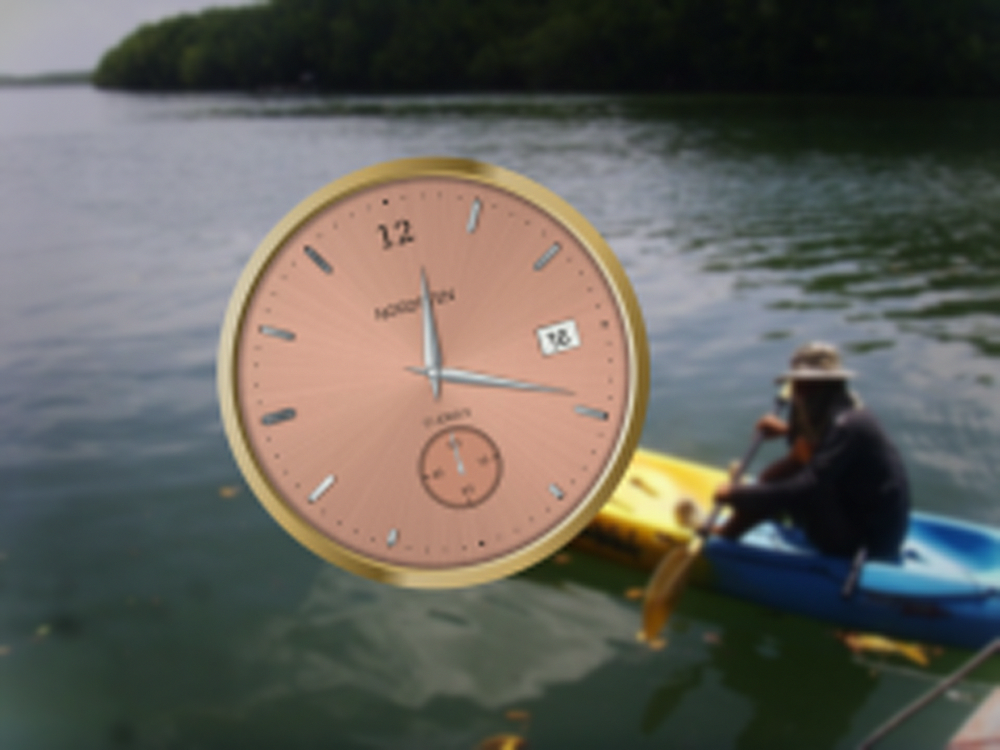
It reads **12:19**
